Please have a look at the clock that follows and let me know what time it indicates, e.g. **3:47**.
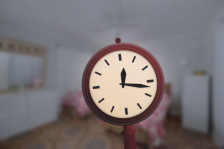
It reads **12:17**
